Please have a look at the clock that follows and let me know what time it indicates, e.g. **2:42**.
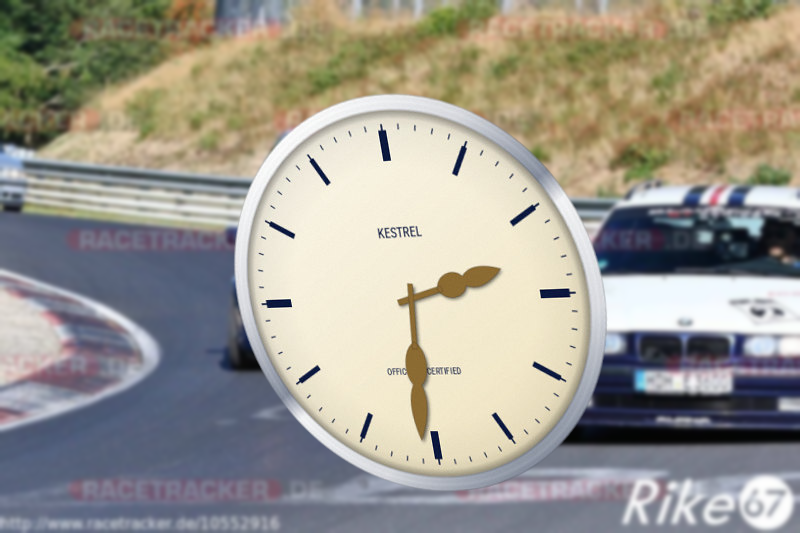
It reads **2:31**
